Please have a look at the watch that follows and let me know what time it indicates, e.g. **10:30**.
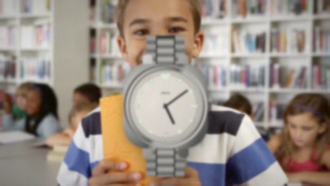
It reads **5:09**
